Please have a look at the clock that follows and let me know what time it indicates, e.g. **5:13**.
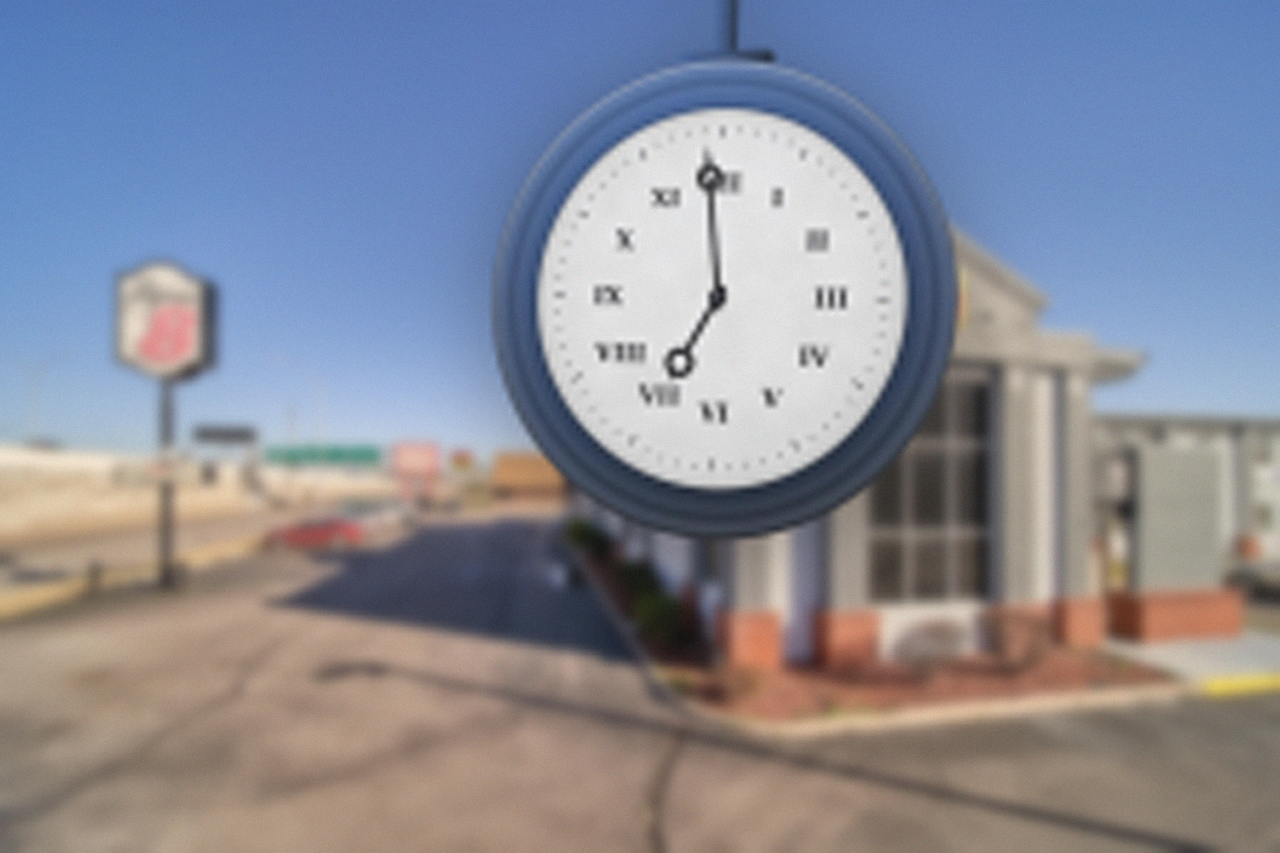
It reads **6:59**
